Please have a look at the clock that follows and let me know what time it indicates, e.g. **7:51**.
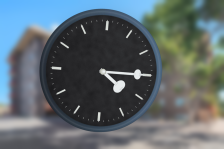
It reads **4:15**
